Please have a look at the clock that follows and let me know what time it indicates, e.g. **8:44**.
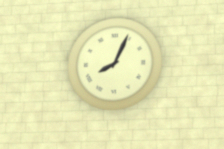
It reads **8:04**
